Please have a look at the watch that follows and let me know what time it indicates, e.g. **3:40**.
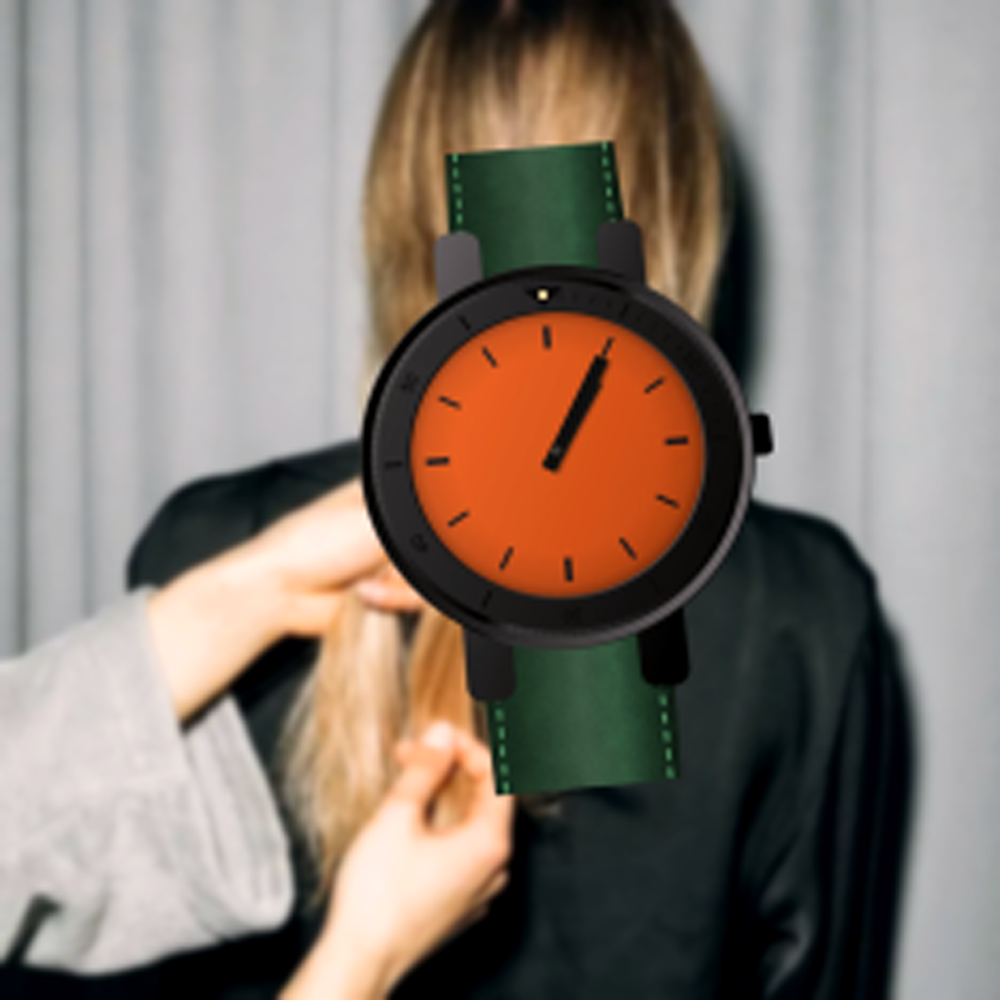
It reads **1:05**
